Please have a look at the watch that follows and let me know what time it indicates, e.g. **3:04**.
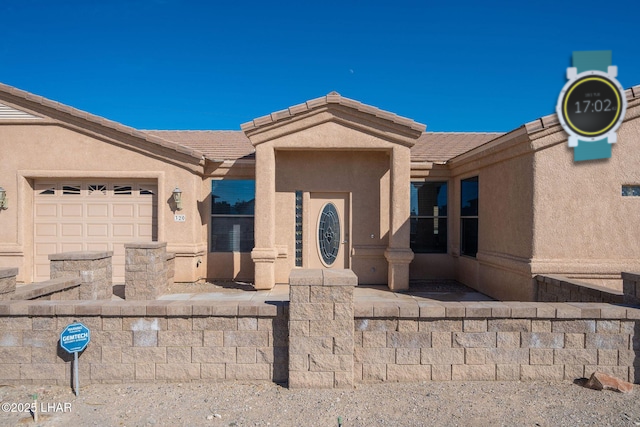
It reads **17:02**
